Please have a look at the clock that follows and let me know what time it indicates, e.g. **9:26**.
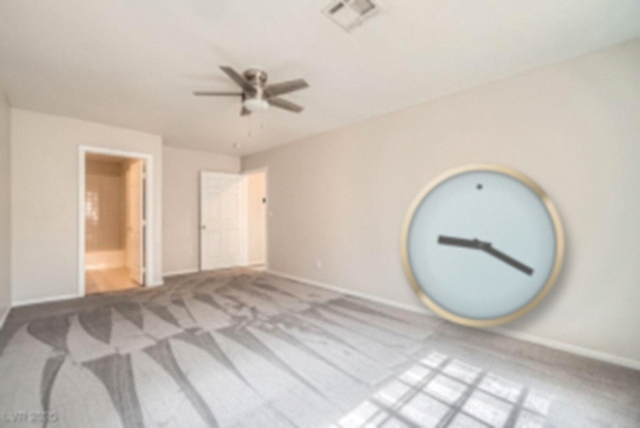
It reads **9:20**
